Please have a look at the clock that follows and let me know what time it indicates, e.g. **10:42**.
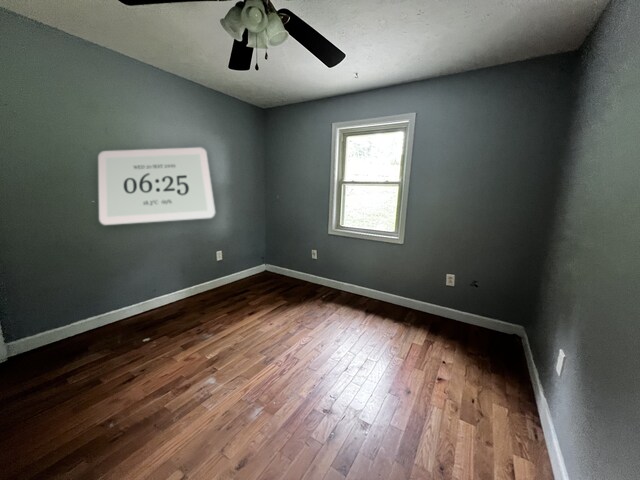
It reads **6:25**
